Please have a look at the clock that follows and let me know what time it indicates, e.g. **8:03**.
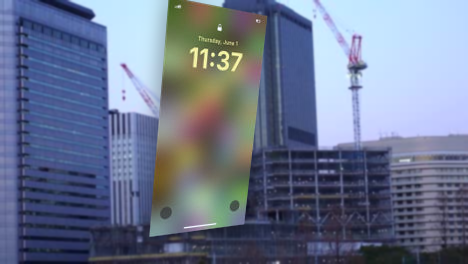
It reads **11:37**
